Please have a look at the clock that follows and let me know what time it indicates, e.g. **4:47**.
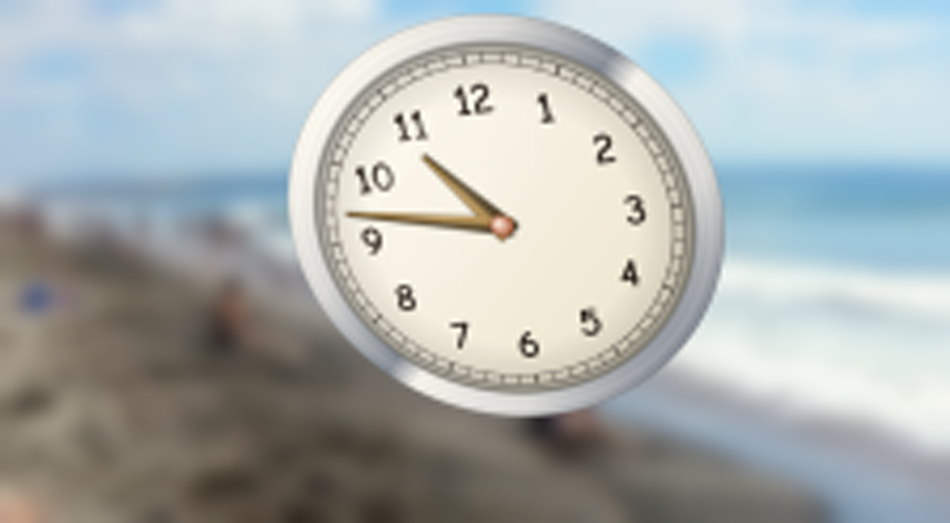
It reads **10:47**
